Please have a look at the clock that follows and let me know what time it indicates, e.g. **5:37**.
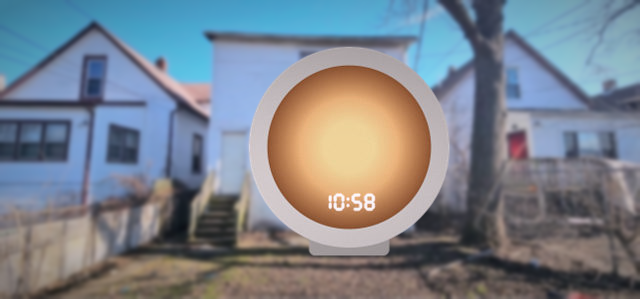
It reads **10:58**
